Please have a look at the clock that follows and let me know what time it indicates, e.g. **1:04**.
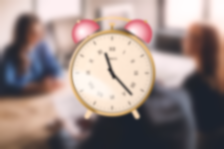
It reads **11:23**
